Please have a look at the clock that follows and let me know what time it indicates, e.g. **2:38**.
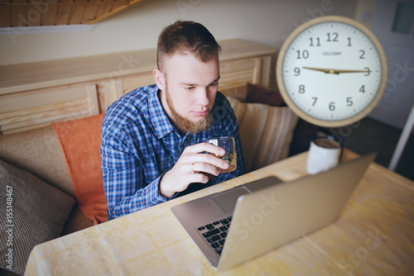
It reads **9:15**
